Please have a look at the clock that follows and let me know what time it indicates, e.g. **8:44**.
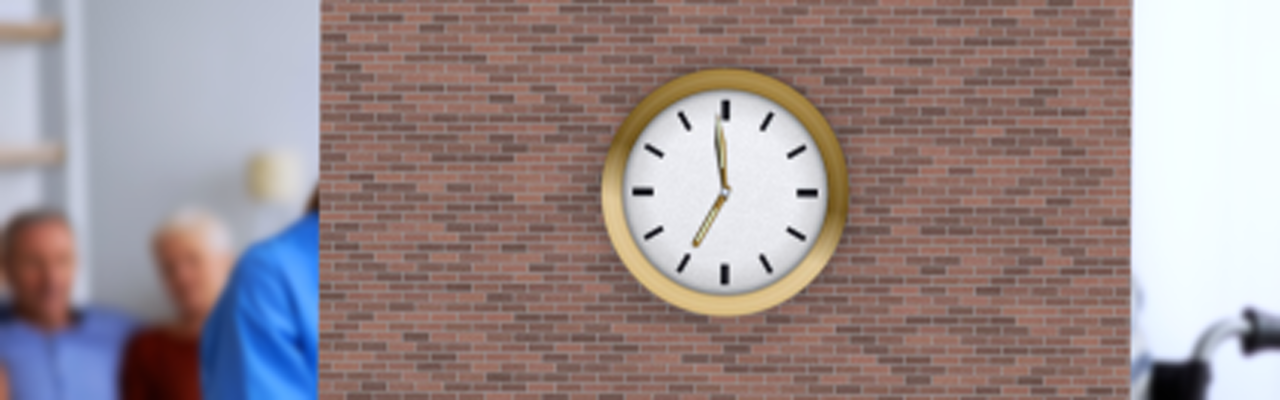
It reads **6:59**
